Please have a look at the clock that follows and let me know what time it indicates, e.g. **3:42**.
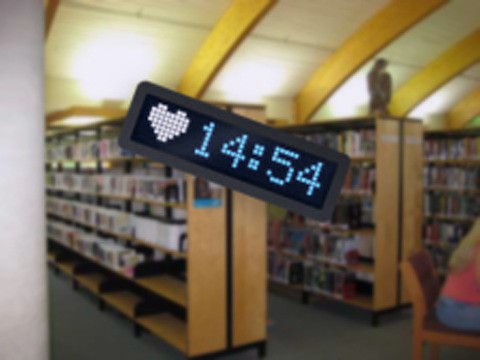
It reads **14:54**
